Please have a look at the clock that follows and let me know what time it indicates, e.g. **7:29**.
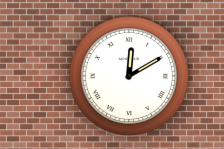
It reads **12:10**
